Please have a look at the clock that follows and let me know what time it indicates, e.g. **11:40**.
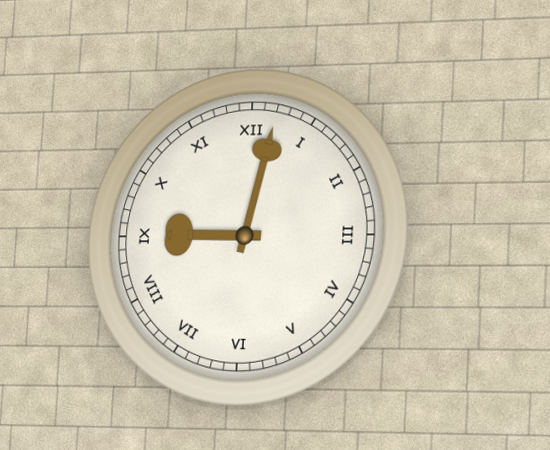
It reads **9:02**
